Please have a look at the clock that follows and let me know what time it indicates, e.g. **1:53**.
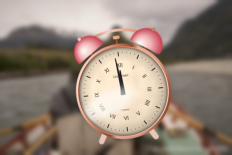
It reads **11:59**
